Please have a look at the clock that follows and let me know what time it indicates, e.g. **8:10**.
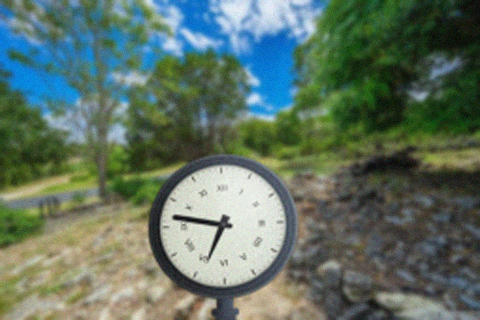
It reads **6:47**
